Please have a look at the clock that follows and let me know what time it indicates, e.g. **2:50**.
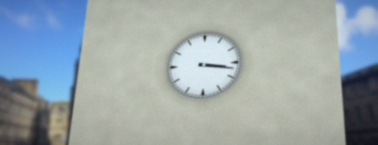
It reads **3:17**
